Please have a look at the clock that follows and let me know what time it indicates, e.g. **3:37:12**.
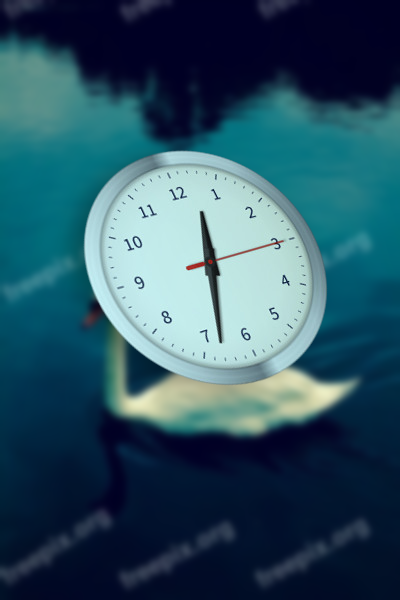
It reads **12:33:15**
